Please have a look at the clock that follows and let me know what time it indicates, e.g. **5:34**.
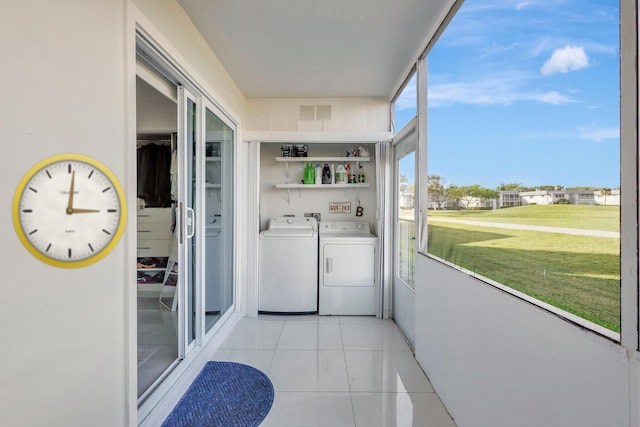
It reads **3:01**
